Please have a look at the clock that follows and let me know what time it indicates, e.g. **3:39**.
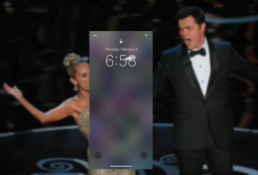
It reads **6:58**
